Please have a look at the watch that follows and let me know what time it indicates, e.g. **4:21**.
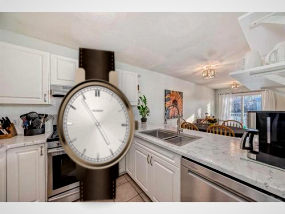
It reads **4:54**
